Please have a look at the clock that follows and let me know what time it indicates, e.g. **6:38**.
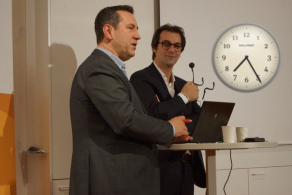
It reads **7:25**
